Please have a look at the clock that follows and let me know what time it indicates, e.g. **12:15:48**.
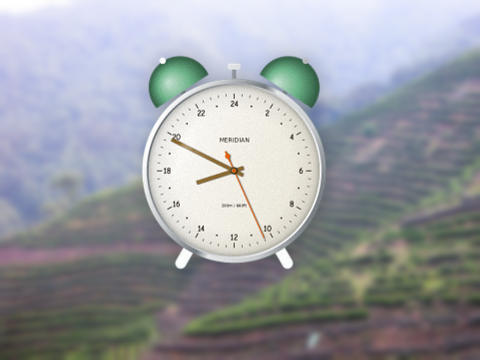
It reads **16:49:26**
